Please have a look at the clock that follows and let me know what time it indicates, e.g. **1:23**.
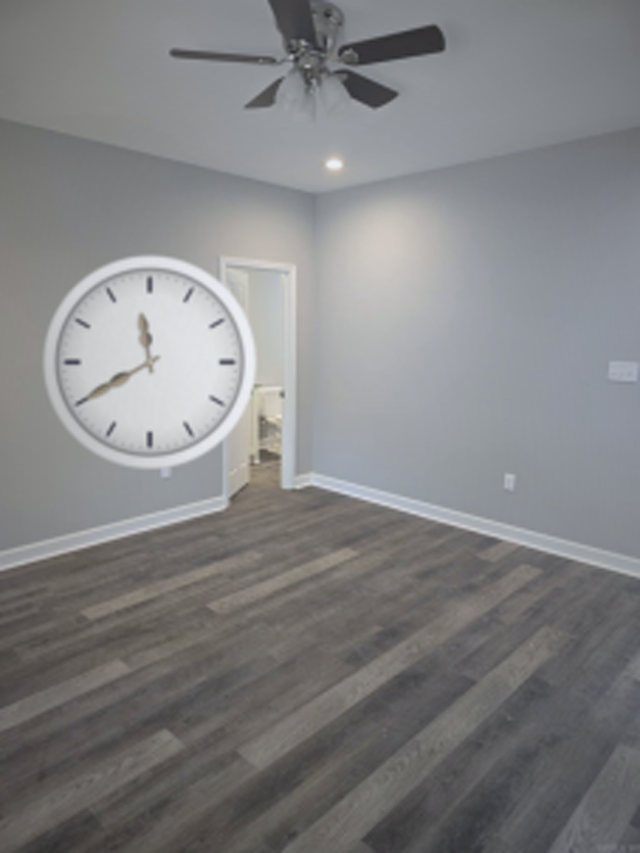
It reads **11:40**
